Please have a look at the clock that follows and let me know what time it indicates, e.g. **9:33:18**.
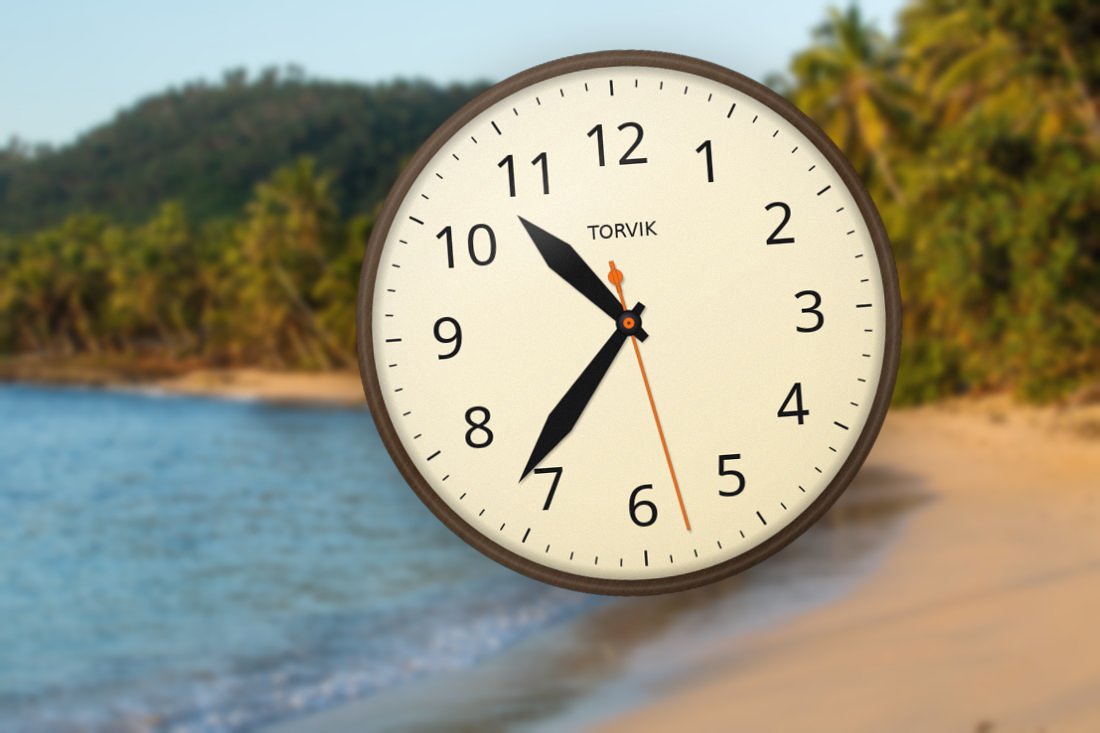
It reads **10:36:28**
